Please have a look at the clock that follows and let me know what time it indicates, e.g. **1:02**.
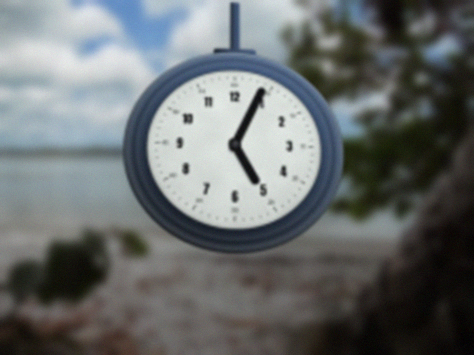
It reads **5:04**
